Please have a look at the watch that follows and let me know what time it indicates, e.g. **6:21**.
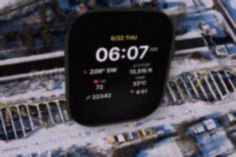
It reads **6:07**
